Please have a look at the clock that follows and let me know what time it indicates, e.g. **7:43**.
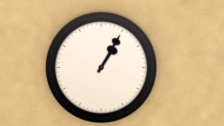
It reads **1:05**
